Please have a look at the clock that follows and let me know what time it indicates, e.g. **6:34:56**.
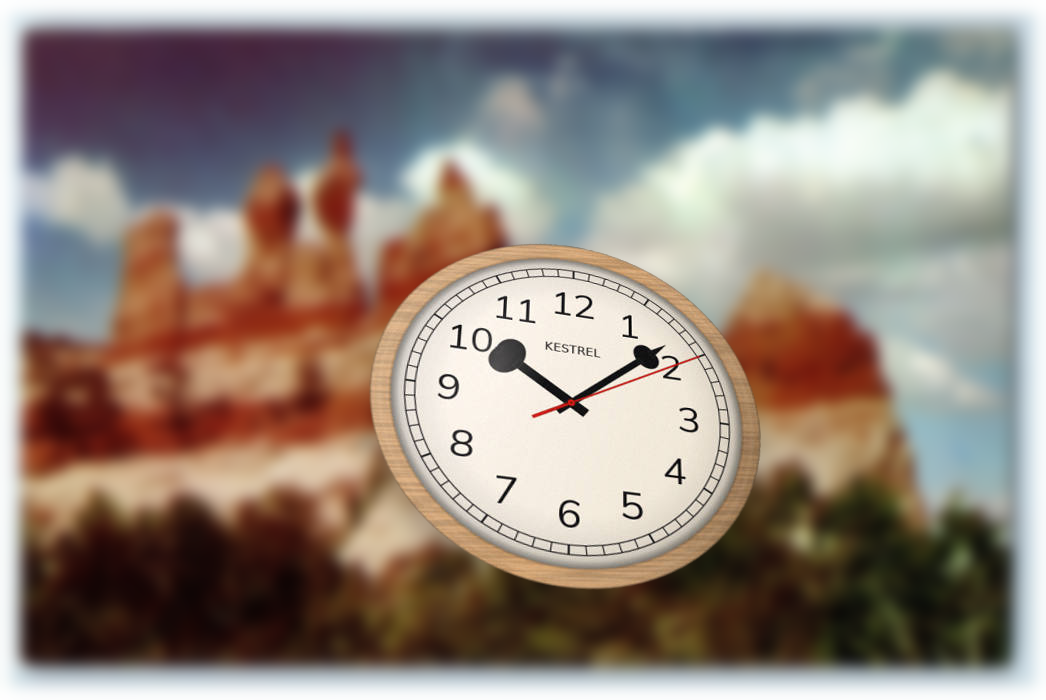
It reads **10:08:10**
